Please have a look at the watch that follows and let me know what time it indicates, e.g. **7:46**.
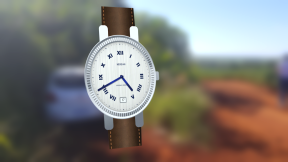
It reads **4:41**
